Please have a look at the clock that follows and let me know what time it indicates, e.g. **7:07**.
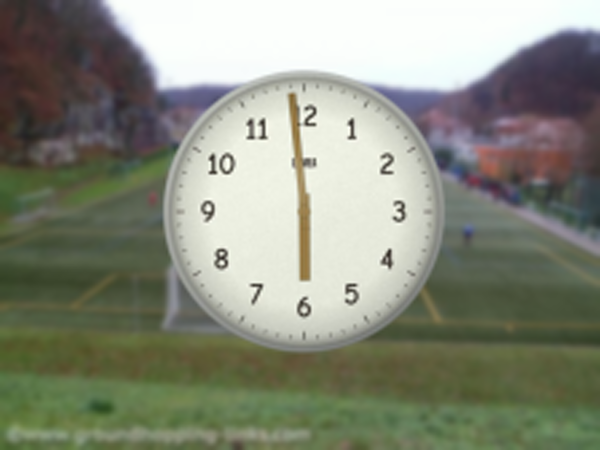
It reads **5:59**
